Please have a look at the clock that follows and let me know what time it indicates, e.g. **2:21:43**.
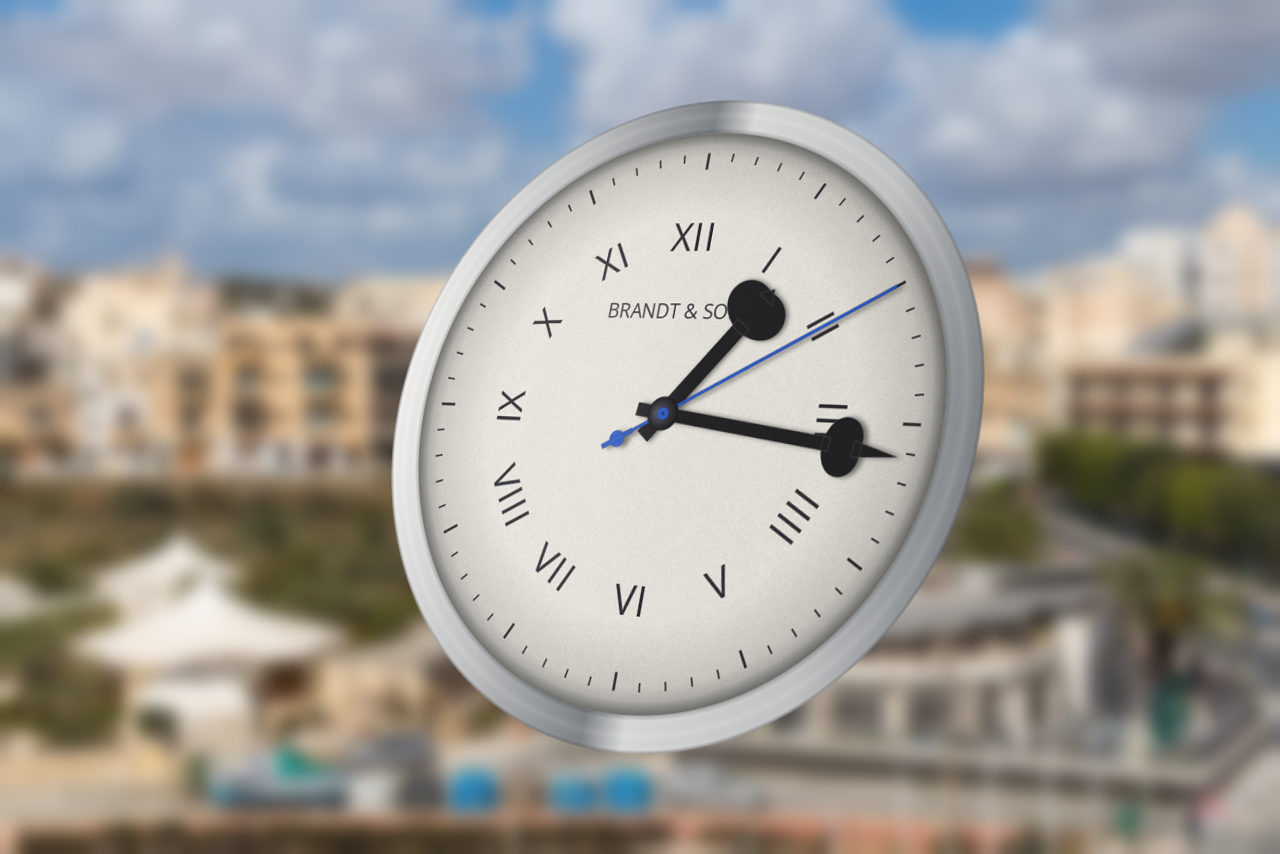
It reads **1:16:10**
